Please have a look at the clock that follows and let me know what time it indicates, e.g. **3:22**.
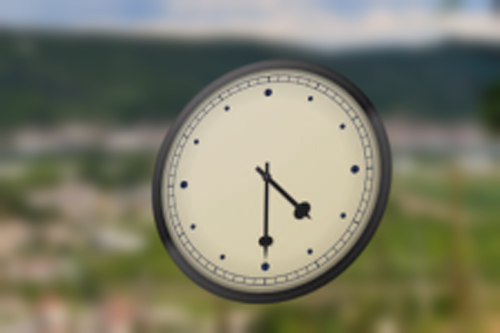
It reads **4:30**
